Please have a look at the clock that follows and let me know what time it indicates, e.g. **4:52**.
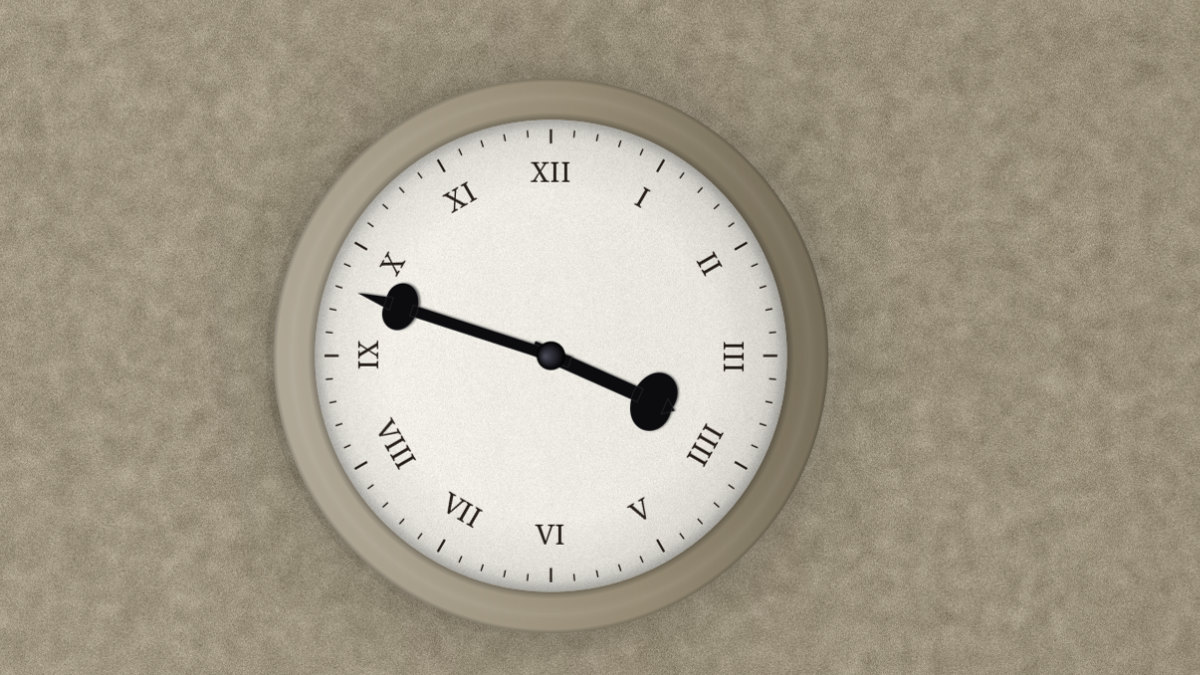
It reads **3:48**
